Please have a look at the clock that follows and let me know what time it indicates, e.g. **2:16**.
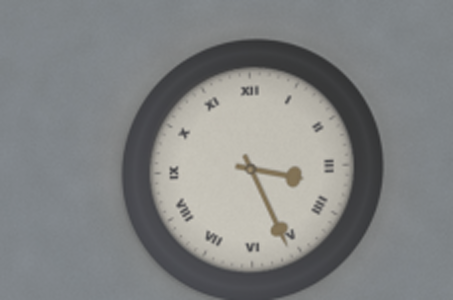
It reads **3:26**
